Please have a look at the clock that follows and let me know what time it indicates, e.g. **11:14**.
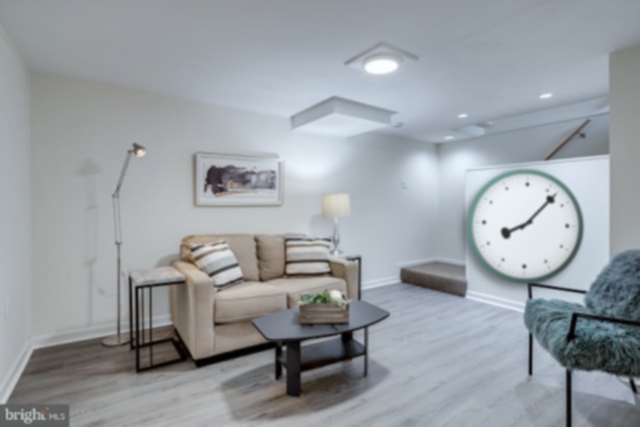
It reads **8:07**
